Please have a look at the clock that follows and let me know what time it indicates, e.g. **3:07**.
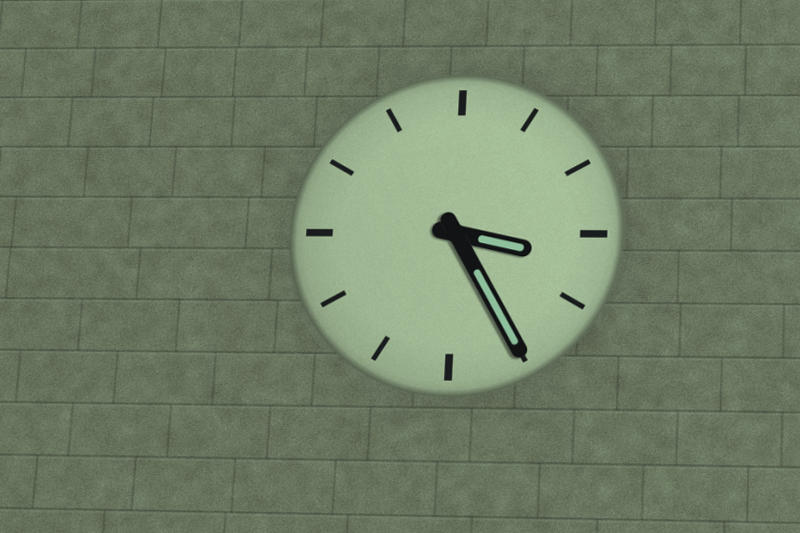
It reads **3:25**
